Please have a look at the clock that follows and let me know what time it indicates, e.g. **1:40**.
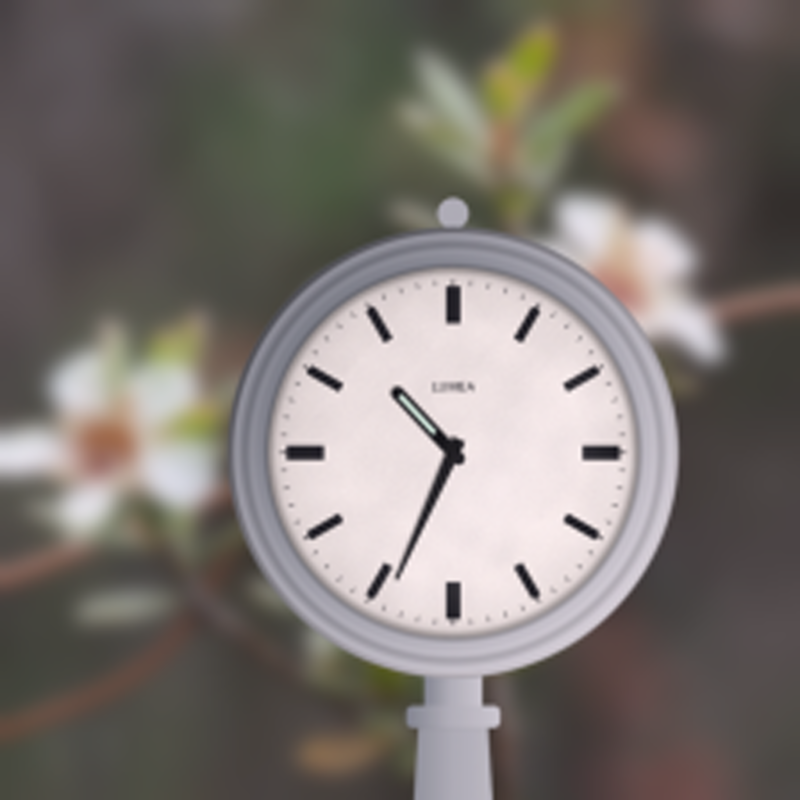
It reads **10:34**
